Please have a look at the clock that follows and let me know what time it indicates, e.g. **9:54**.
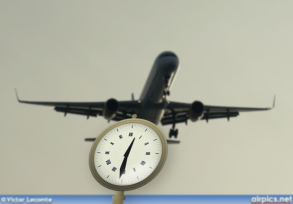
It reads **12:31**
